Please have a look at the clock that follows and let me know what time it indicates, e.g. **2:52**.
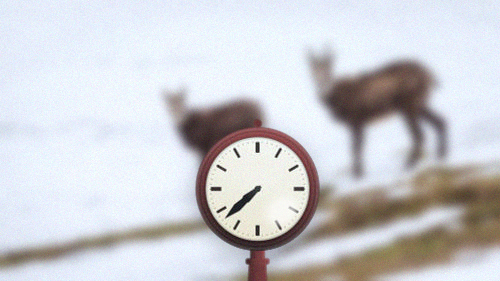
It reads **7:38**
